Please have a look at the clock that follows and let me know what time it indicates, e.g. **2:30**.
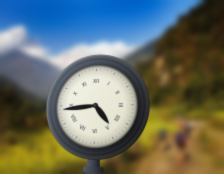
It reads **4:44**
